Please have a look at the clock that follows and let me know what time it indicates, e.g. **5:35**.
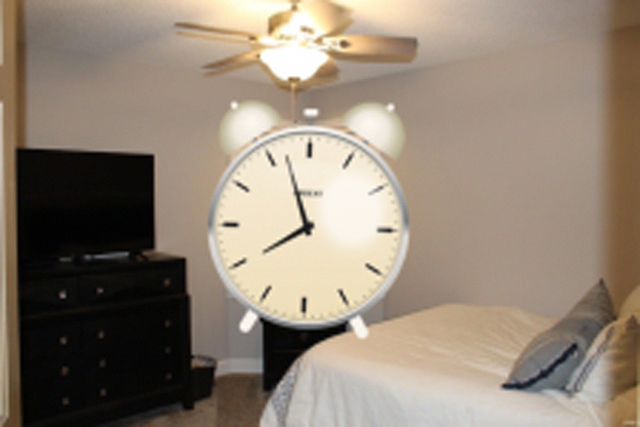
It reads **7:57**
